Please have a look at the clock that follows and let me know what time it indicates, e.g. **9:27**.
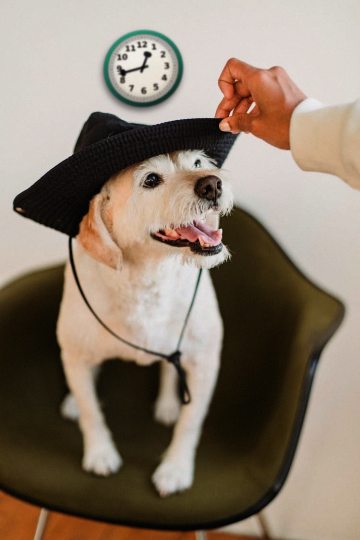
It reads **12:43**
